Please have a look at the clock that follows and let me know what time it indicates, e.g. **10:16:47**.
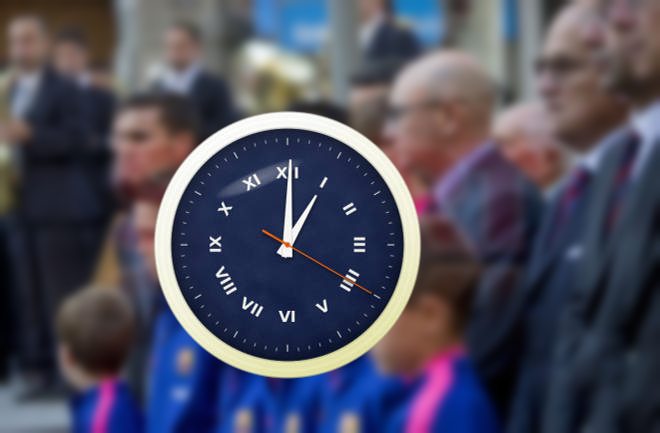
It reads **1:00:20**
